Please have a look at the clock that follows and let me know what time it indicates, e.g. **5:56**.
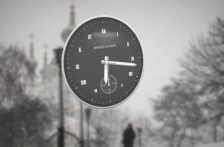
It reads **6:17**
